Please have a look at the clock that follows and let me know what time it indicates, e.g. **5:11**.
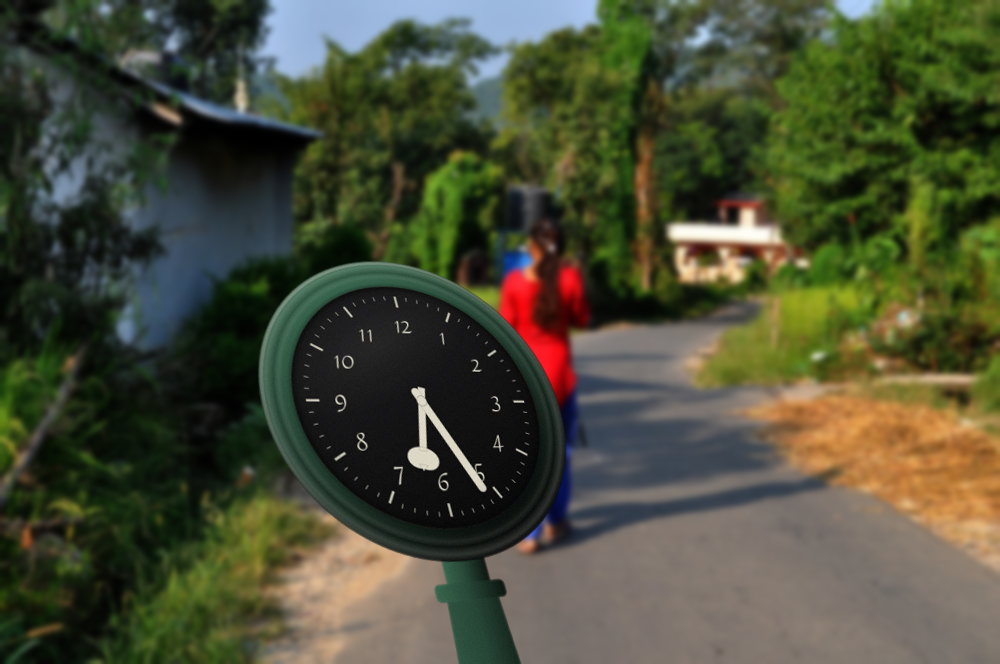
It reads **6:26**
